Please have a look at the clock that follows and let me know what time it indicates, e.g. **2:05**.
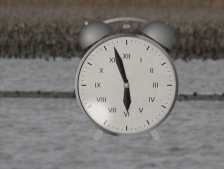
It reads **5:57**
